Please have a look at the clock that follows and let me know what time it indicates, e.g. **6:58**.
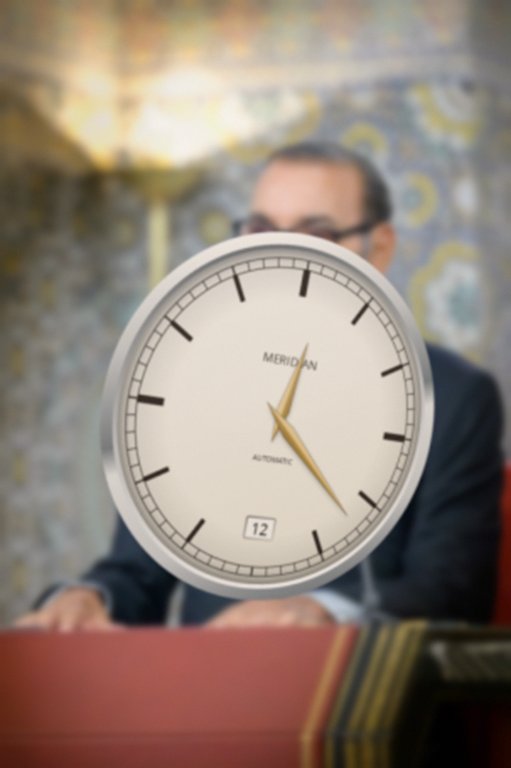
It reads **12:22**
